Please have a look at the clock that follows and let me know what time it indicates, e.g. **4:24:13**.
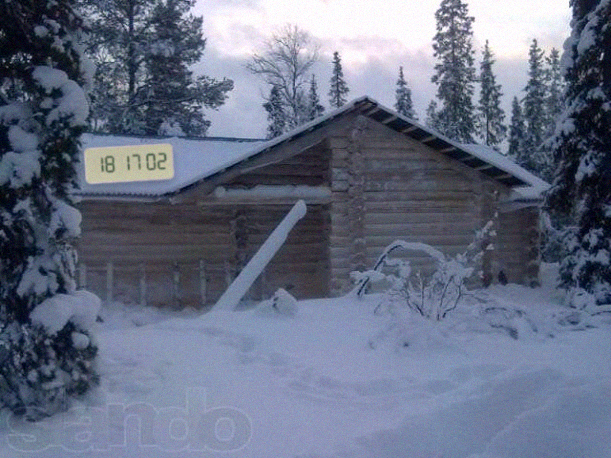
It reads **18:17:02**
